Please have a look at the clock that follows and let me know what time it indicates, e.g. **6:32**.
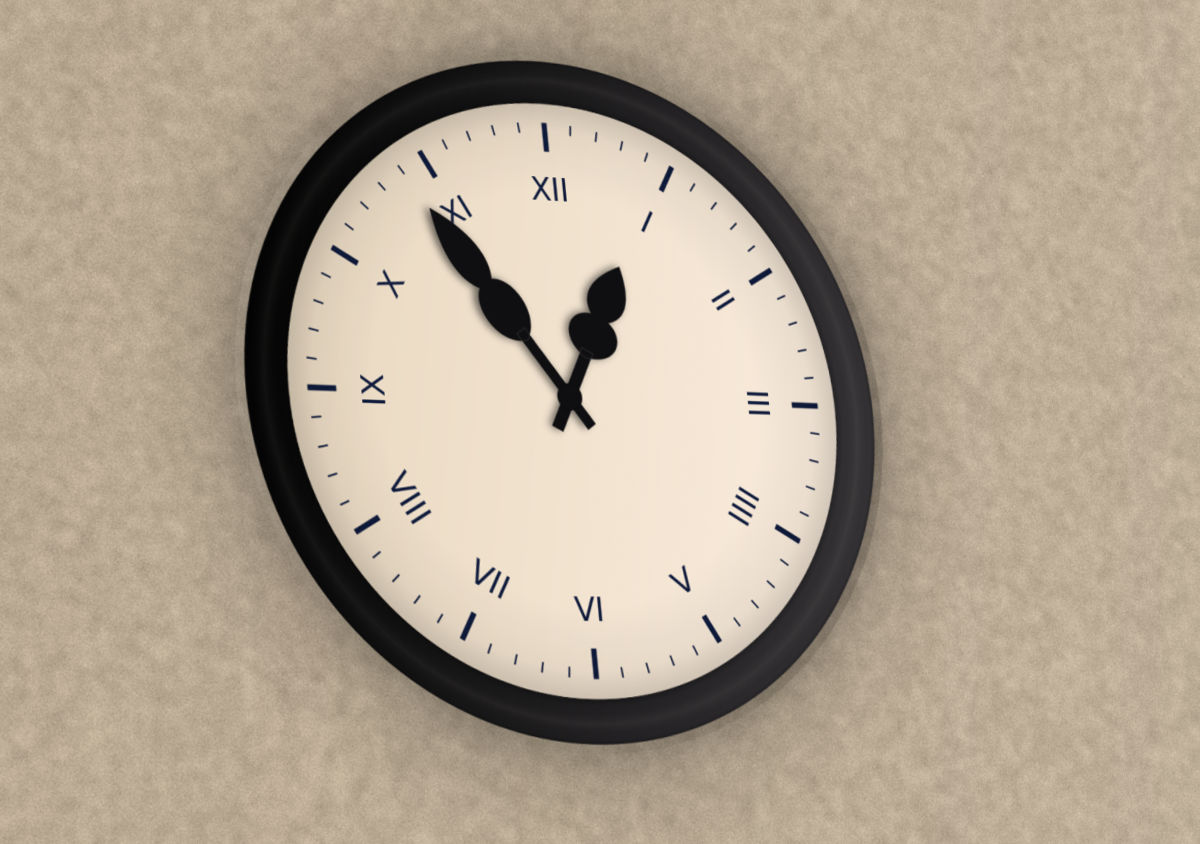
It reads **12:54**
